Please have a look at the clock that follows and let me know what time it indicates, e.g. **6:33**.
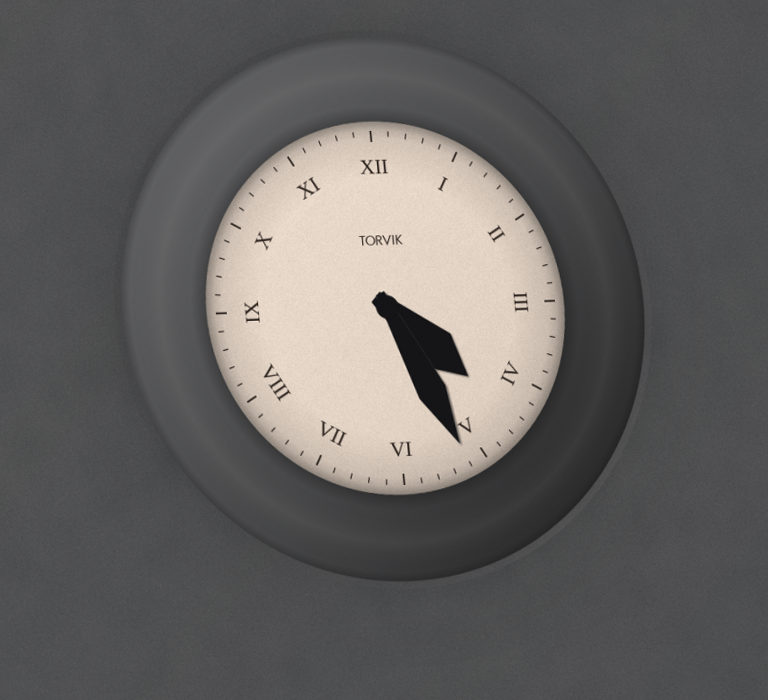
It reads **4:26**
